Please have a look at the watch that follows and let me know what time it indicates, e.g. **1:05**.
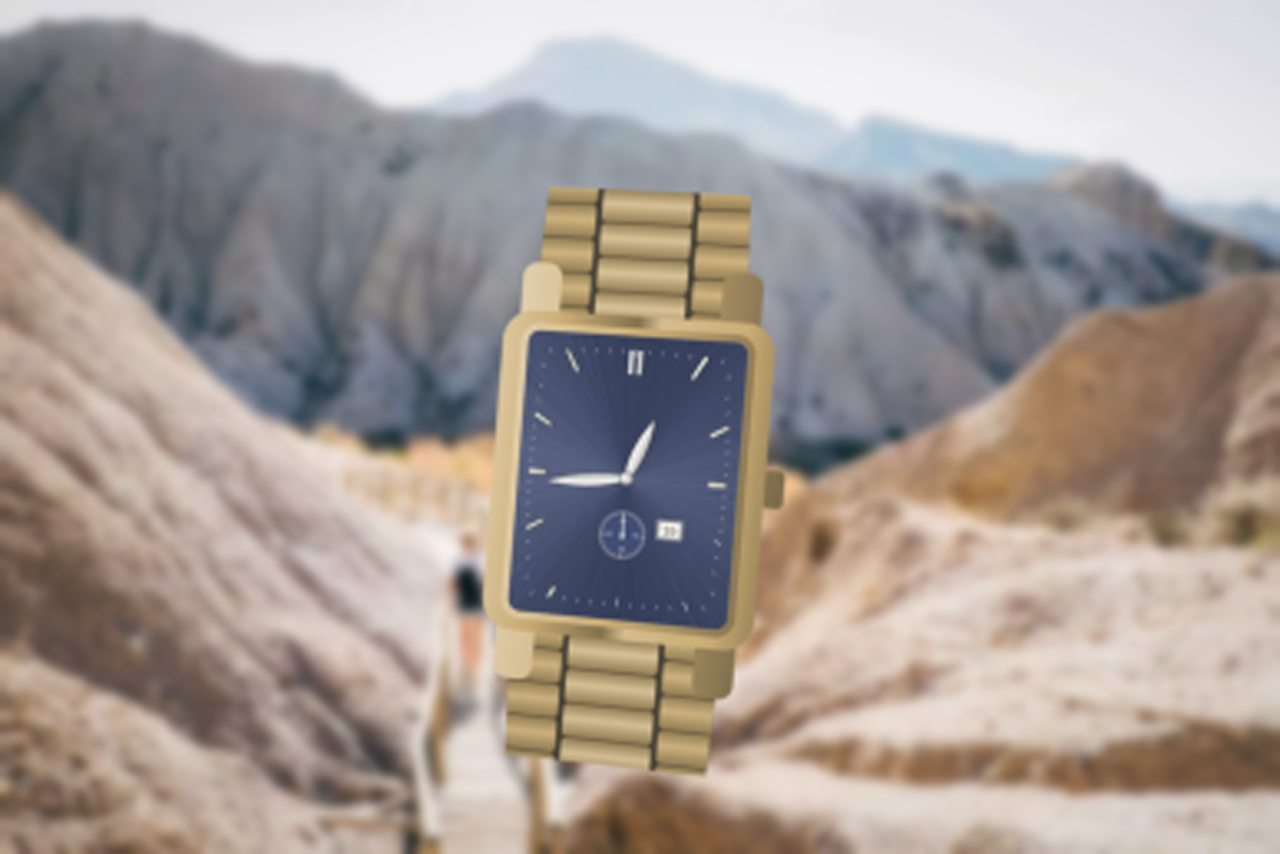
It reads **12:44**
